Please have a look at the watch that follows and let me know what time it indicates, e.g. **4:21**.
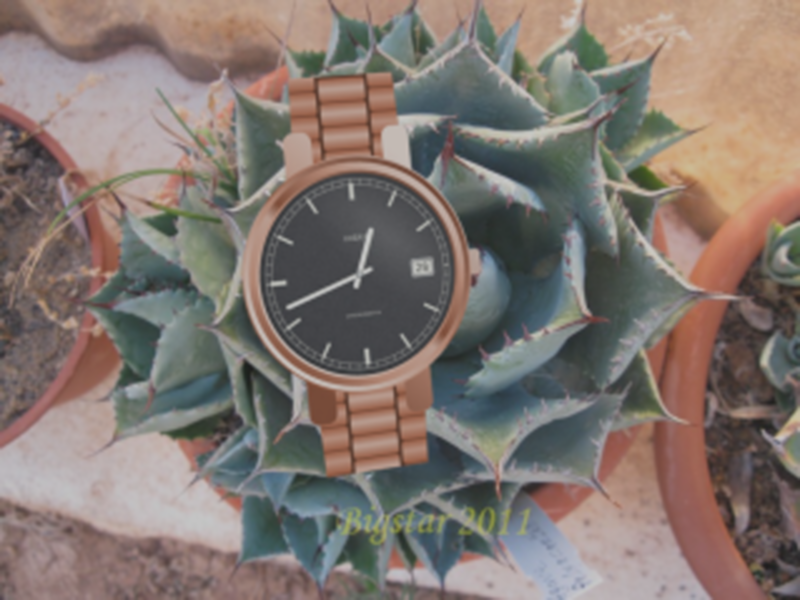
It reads **12:42**
